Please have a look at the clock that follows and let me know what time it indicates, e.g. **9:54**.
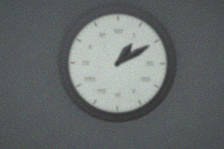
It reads **1:10**
